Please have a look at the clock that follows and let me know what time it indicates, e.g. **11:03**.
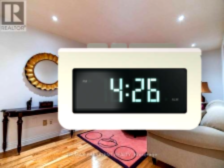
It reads **4:26**
